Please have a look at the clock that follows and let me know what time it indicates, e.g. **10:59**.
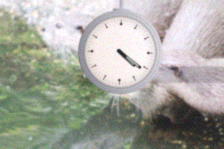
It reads **4:21**
